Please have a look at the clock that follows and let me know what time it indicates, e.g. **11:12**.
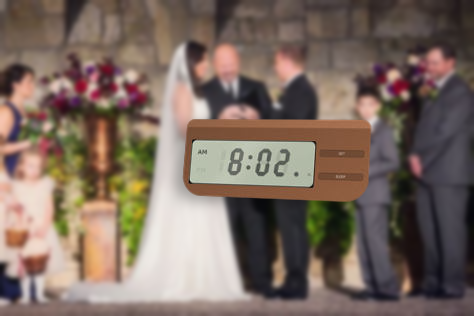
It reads **8:02**
